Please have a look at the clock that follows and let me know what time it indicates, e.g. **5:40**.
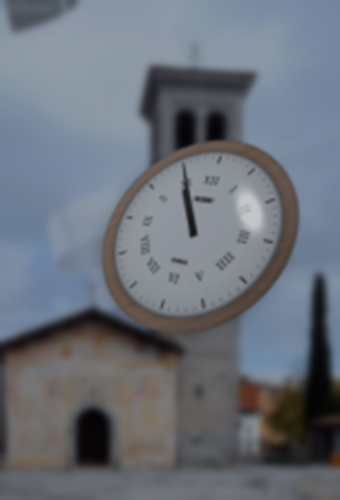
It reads **10:55**
